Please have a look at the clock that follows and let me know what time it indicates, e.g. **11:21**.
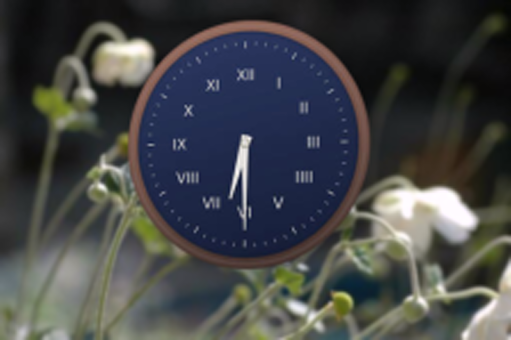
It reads **6:30**
